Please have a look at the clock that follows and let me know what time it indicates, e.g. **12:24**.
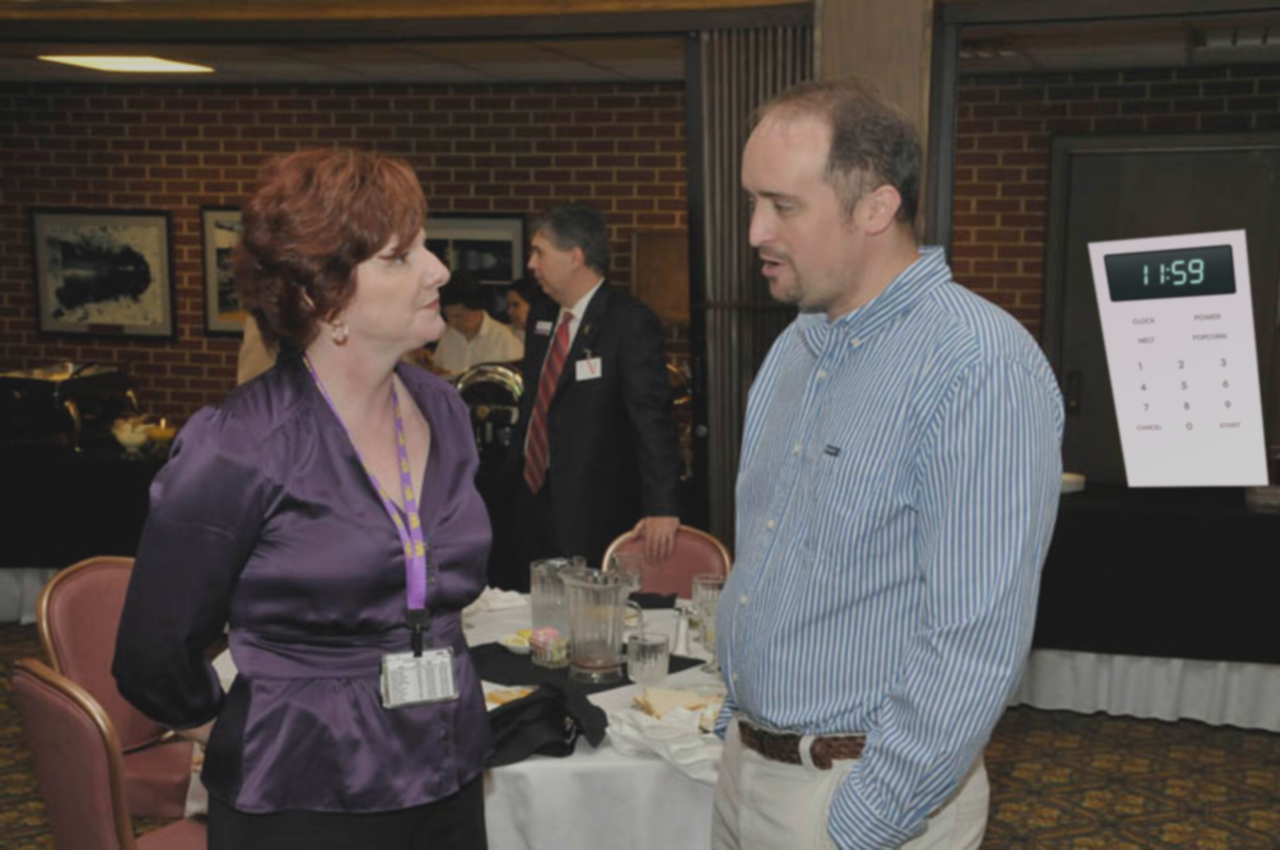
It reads **11:59**
